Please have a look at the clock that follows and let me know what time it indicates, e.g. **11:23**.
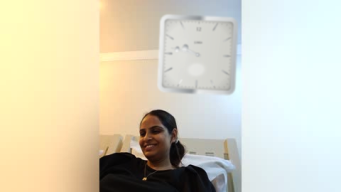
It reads **9:47**
